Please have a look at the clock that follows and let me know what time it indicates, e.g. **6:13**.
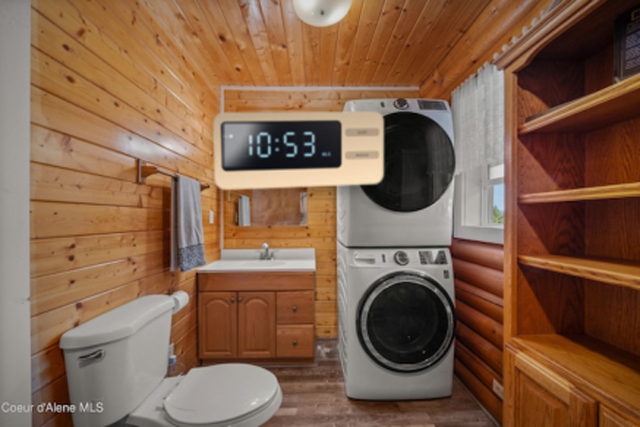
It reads **10:53**
